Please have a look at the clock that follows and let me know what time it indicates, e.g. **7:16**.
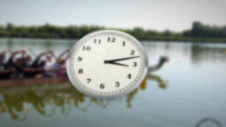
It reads **3:12**
